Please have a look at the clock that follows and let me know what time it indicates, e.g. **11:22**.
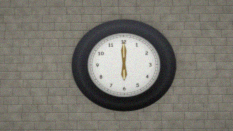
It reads **6:00**
